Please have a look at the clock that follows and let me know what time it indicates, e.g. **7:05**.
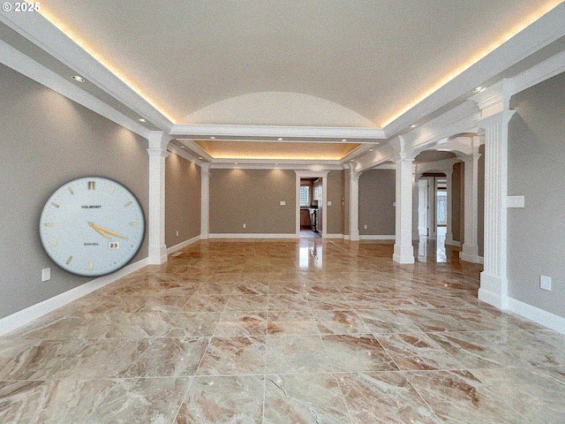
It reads **4:19**
